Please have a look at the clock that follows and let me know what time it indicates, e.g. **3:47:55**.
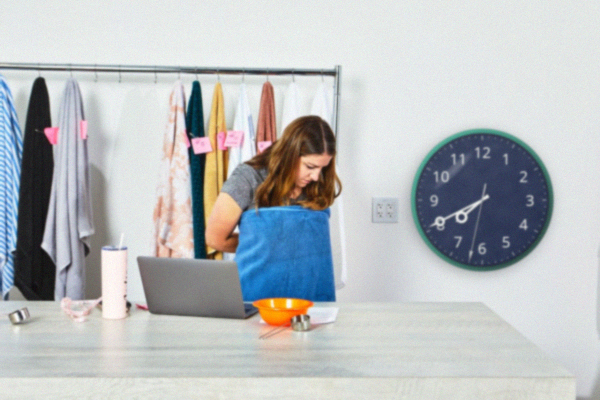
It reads **7:40:32**
